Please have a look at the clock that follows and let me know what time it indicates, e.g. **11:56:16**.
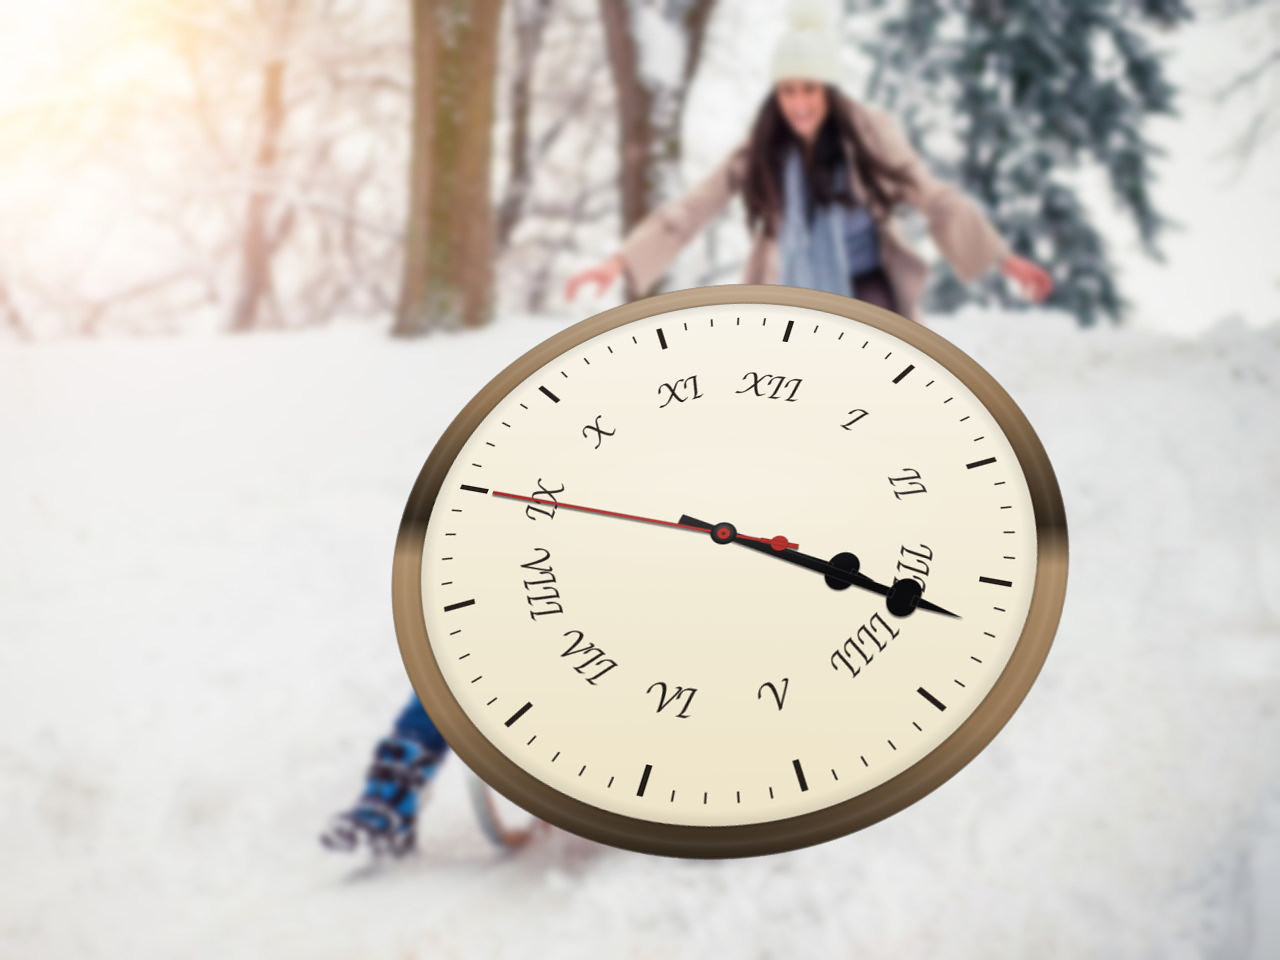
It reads **3:16:45**
